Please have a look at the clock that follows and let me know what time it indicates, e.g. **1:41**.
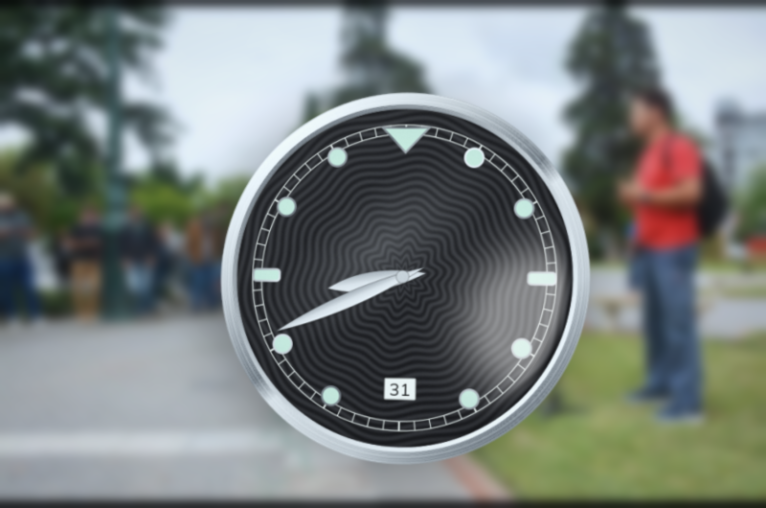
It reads **8:41**
